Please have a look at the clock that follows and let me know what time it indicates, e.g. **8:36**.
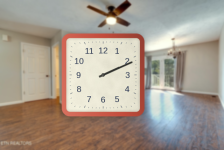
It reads **2:11**
